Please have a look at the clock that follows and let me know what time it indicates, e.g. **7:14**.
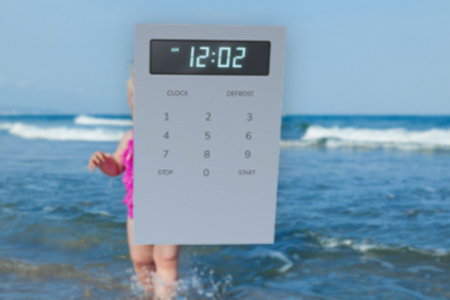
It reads **12:02**
